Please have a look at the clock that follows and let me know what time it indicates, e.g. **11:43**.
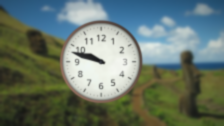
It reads **9:48**
